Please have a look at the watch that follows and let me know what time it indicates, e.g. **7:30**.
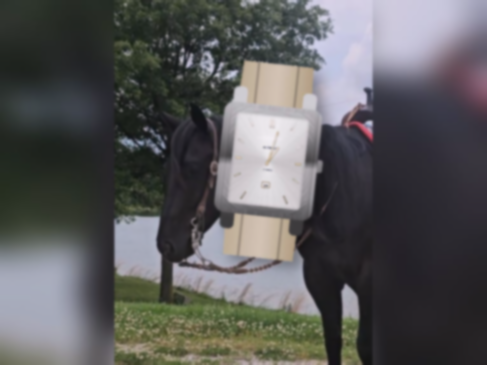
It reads **1:02**
